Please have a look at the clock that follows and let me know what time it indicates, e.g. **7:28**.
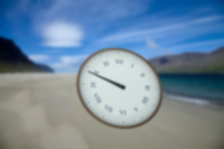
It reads **9:49**
